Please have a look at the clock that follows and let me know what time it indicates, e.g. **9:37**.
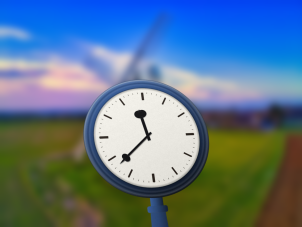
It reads **11:38**
